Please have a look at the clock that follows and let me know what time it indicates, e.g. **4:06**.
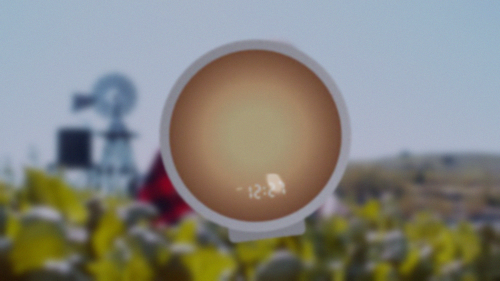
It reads **12:27**
